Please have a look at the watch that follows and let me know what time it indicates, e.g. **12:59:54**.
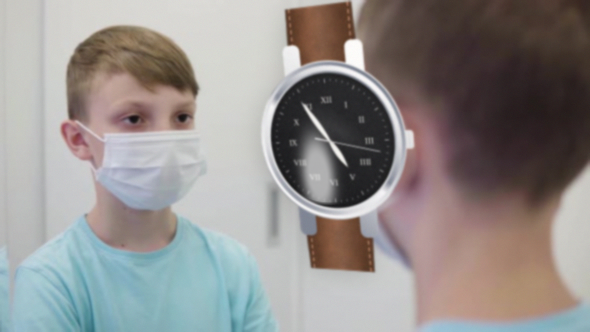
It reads **4:54:17**
